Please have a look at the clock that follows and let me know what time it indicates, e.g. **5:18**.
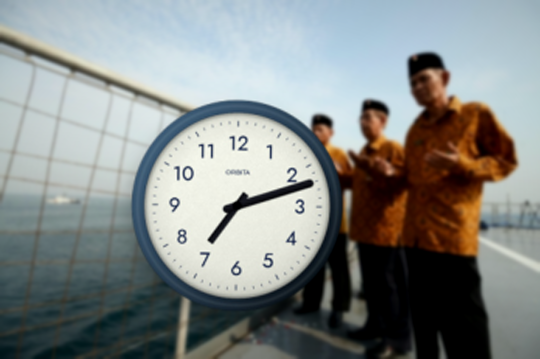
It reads **7:12**
